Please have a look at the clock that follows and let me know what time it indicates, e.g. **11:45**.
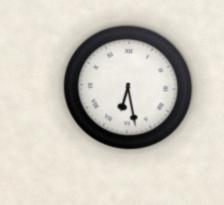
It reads **6:28**
